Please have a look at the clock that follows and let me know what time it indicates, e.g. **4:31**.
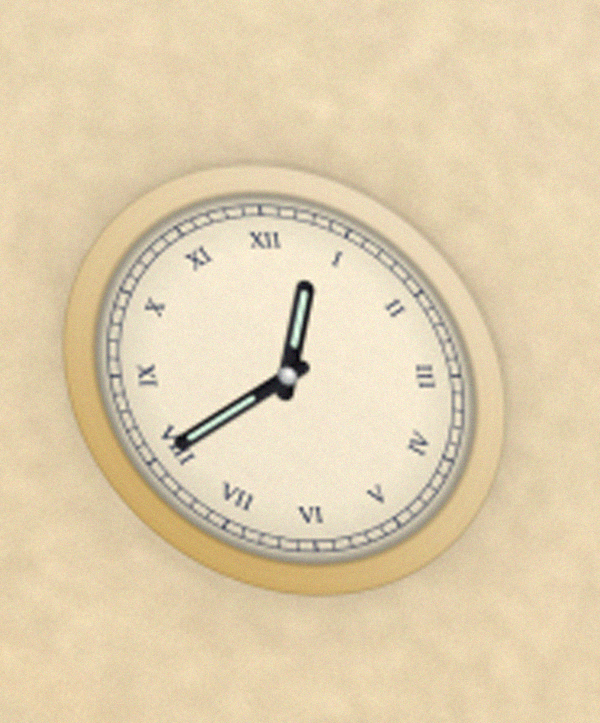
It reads **12:40**
